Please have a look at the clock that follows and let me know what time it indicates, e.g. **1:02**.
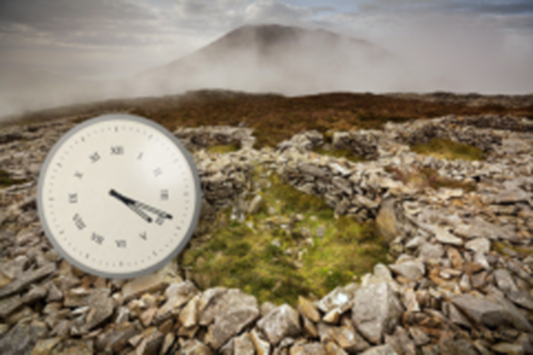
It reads **4:19**
